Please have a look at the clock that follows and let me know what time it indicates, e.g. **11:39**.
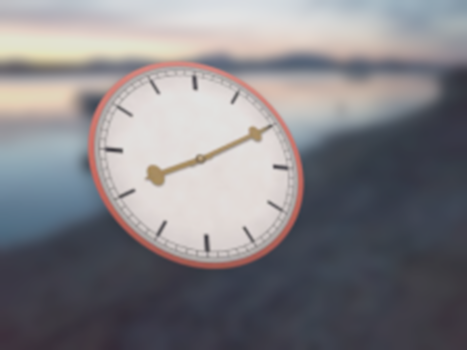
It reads **8:10**
